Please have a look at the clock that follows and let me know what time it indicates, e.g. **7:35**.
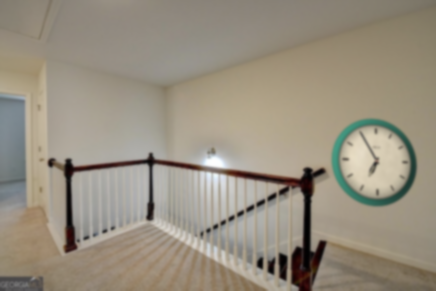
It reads **6:55**
